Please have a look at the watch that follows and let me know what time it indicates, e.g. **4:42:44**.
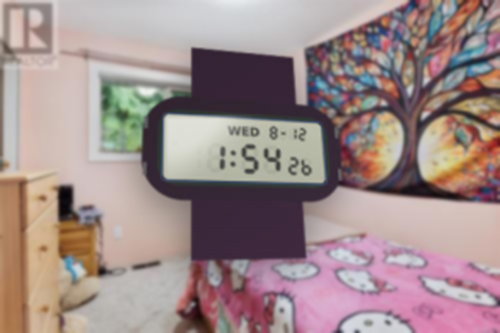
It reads **1:54:26**
